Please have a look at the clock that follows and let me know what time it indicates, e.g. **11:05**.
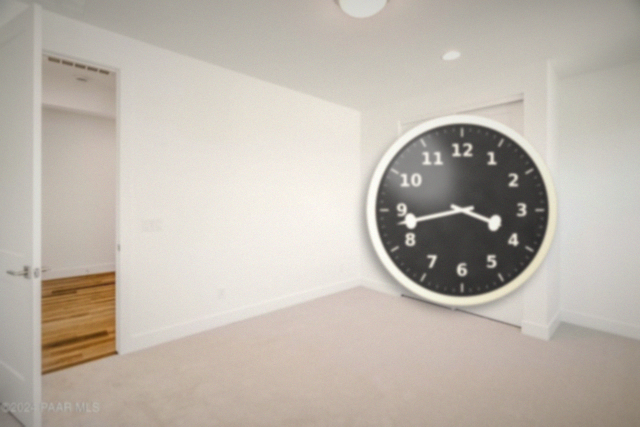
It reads **3:43**
